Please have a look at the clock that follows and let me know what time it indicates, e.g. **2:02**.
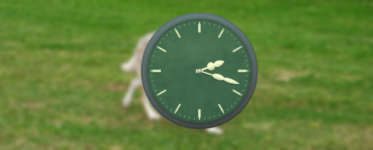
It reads **2:18**
